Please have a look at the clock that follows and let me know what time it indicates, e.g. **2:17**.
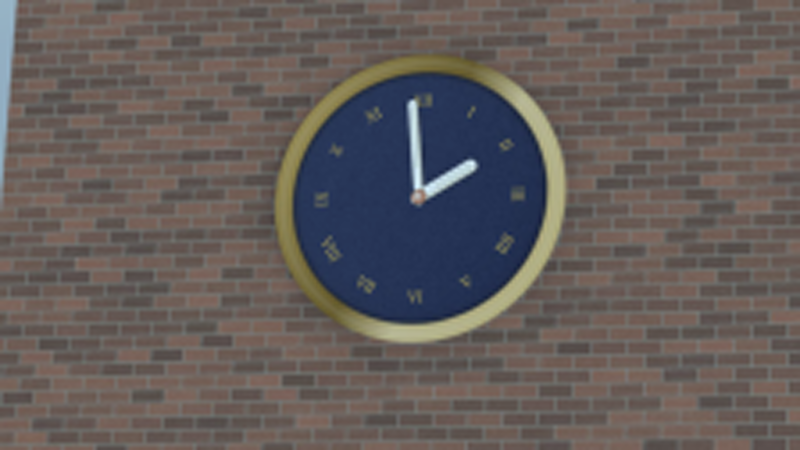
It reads **1:59**
